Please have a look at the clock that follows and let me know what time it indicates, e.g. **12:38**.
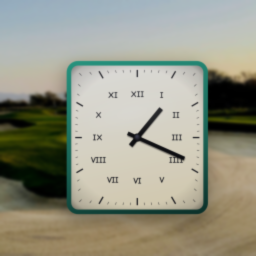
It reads **1:19**
